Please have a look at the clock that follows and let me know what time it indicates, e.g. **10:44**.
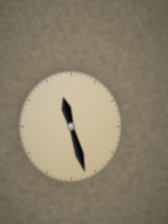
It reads **11:27**
